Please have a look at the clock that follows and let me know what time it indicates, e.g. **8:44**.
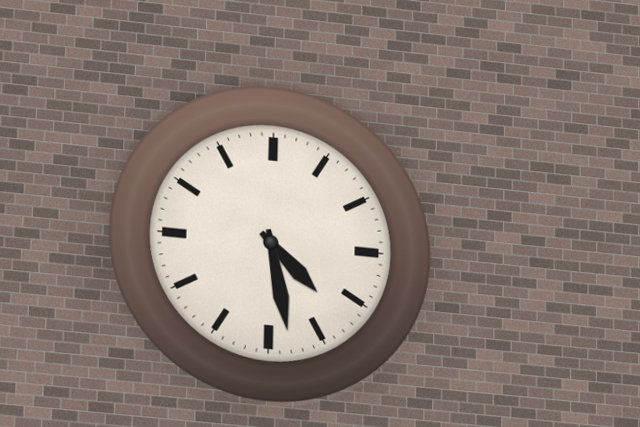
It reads **4:28**
